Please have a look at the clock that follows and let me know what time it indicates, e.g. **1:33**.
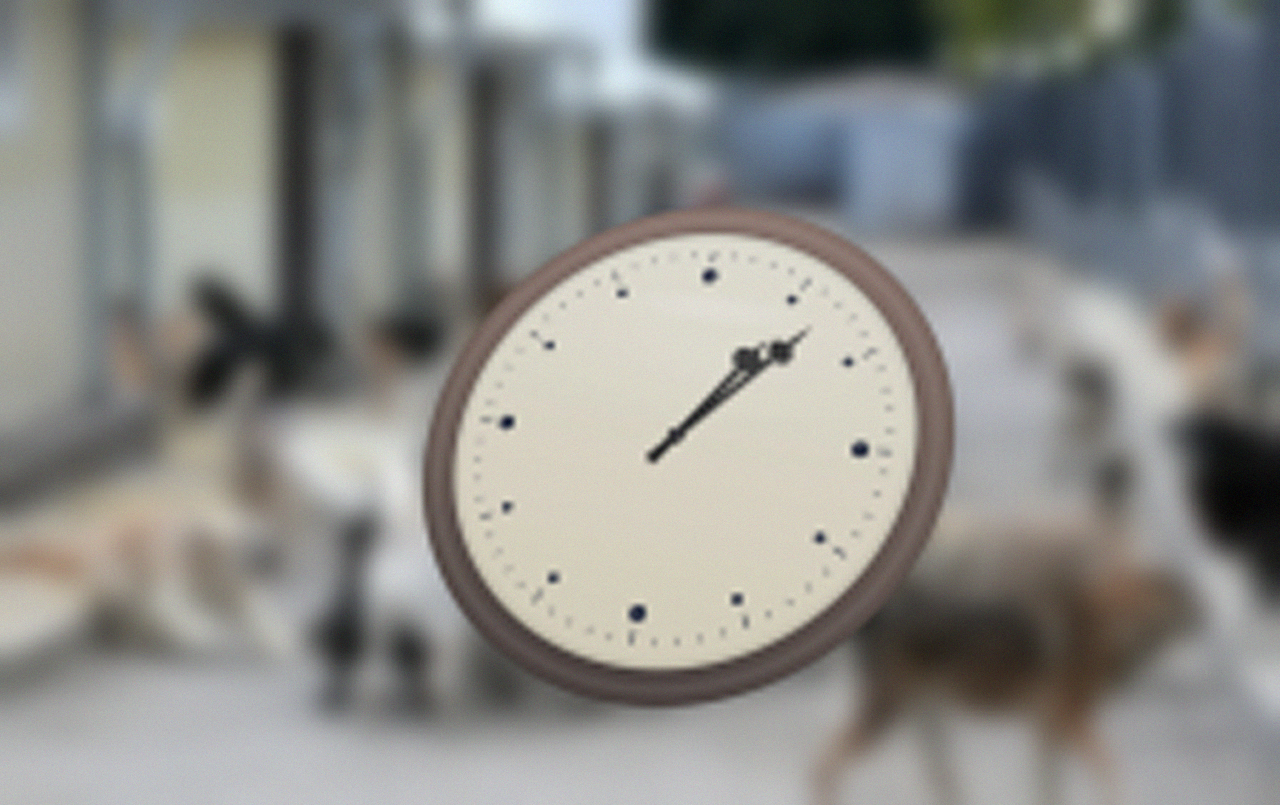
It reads **1:07**
